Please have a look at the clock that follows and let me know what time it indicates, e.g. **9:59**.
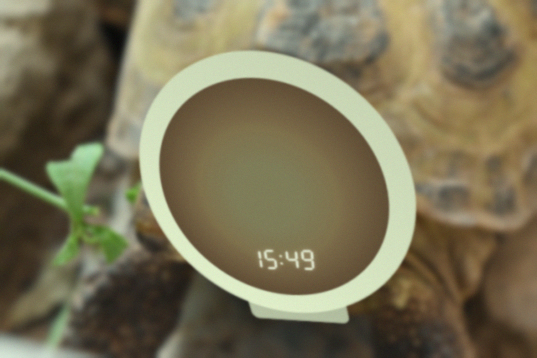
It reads **15:49**
